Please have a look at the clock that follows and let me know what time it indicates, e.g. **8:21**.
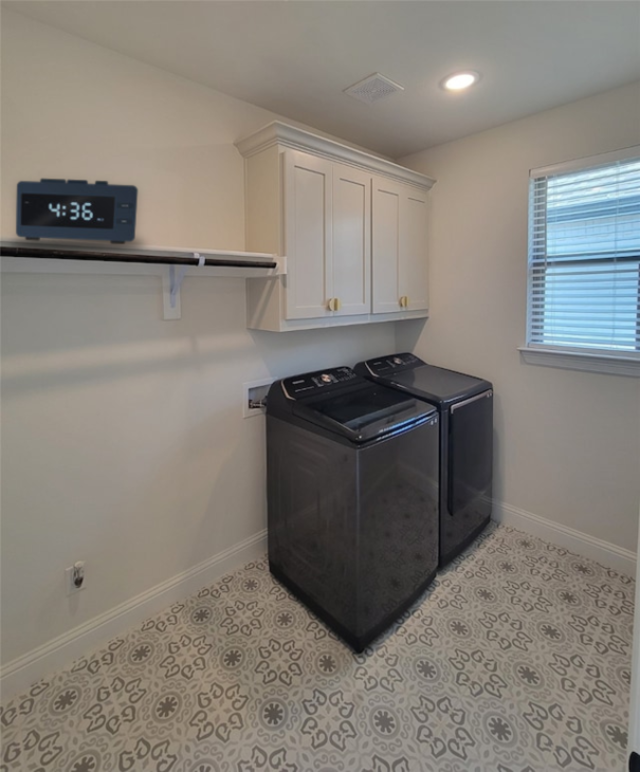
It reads **4:36**
